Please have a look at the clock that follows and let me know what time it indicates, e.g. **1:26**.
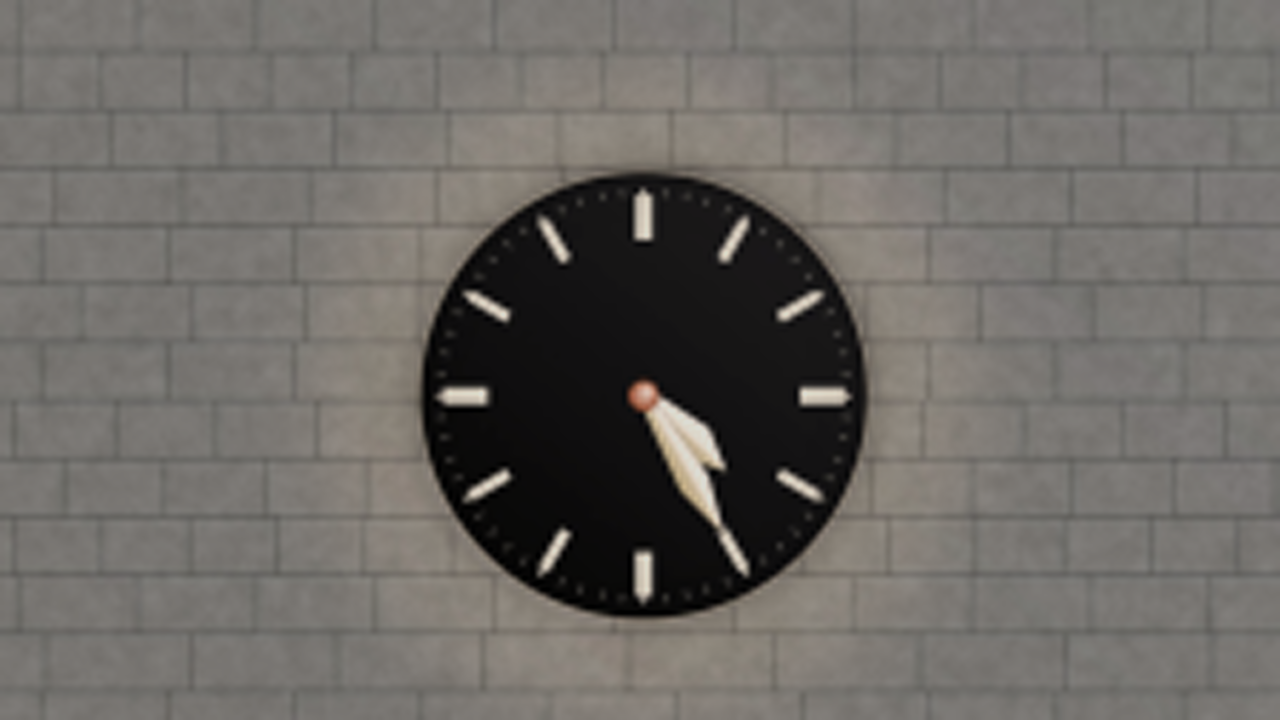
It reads **4:25**
